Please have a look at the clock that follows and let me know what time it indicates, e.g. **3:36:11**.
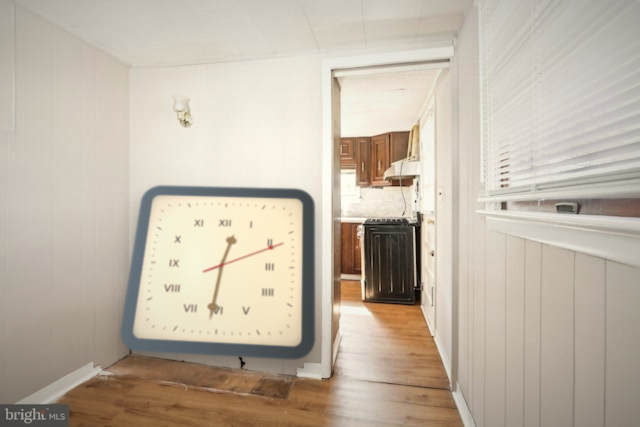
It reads **12:31:11**
